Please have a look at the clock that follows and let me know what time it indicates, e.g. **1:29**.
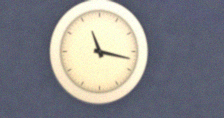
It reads **11:17**
